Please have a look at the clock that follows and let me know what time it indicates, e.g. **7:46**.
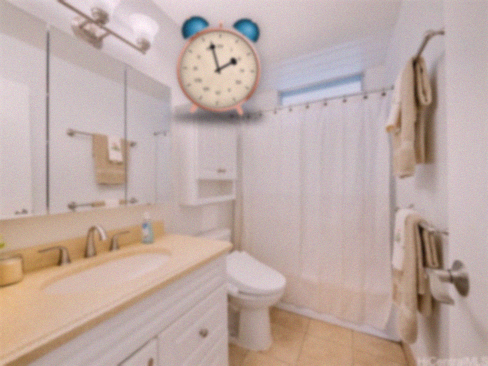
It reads **1:57**
